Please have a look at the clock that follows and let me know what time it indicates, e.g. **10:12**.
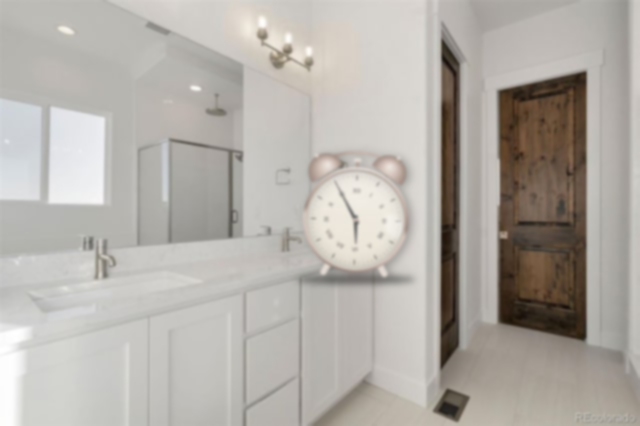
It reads **5:55**
